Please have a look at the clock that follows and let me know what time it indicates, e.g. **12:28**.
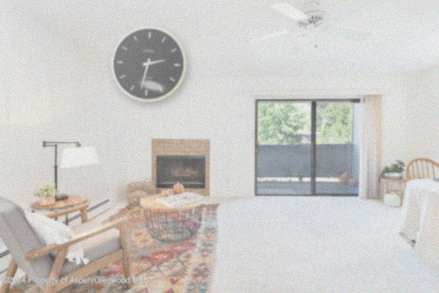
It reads **2:32**
